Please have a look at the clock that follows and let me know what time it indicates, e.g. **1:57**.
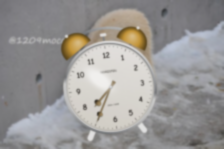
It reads **7:35**
